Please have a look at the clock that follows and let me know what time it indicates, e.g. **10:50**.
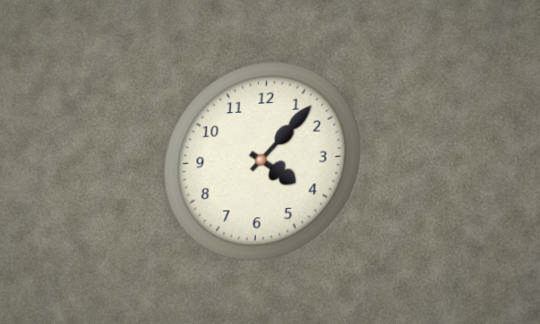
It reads **4:07**
